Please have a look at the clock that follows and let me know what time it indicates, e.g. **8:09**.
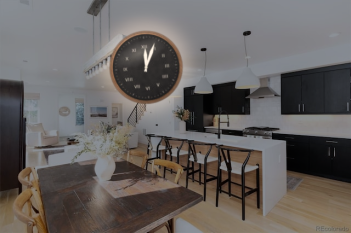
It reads **12:04**
